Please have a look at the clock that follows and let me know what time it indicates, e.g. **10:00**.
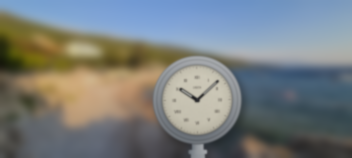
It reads **10:08**
